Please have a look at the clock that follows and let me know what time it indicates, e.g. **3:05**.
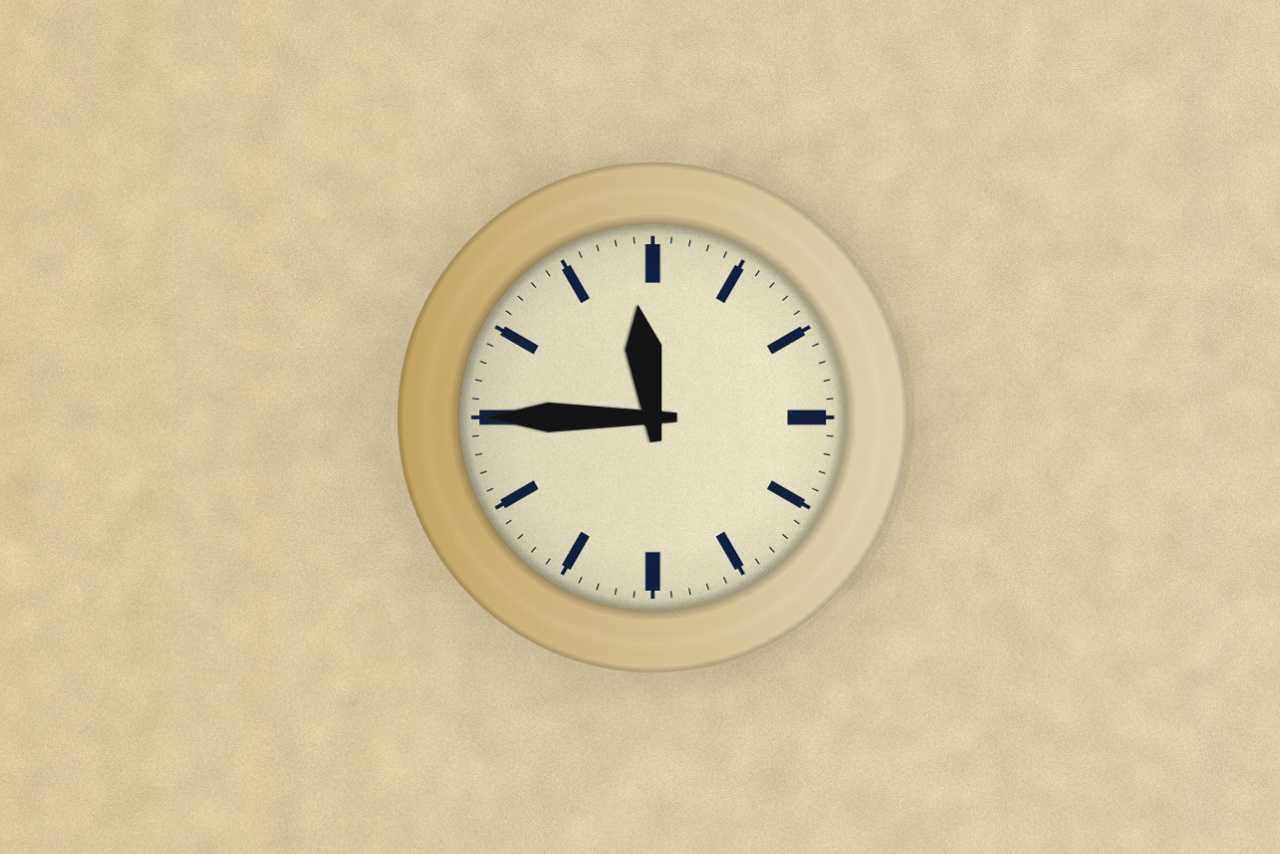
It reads **11:45**
